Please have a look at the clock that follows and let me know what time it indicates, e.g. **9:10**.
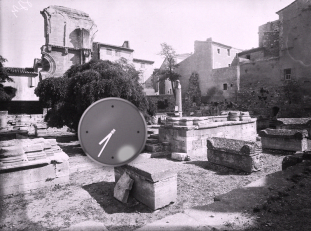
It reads **7:35**
